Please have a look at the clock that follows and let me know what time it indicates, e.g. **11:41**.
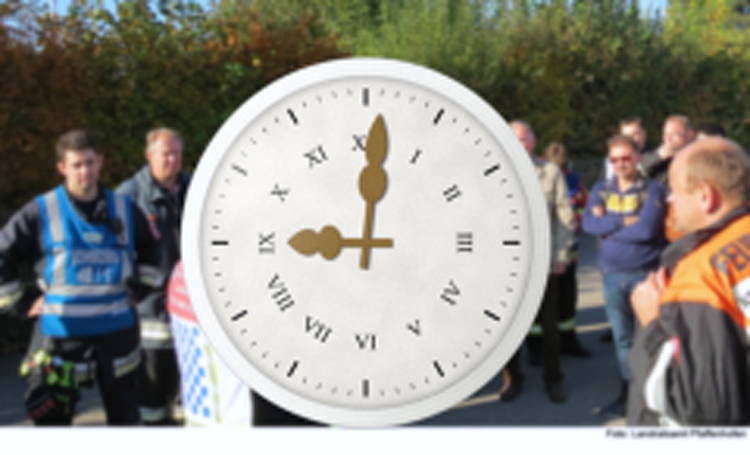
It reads **9:01**
